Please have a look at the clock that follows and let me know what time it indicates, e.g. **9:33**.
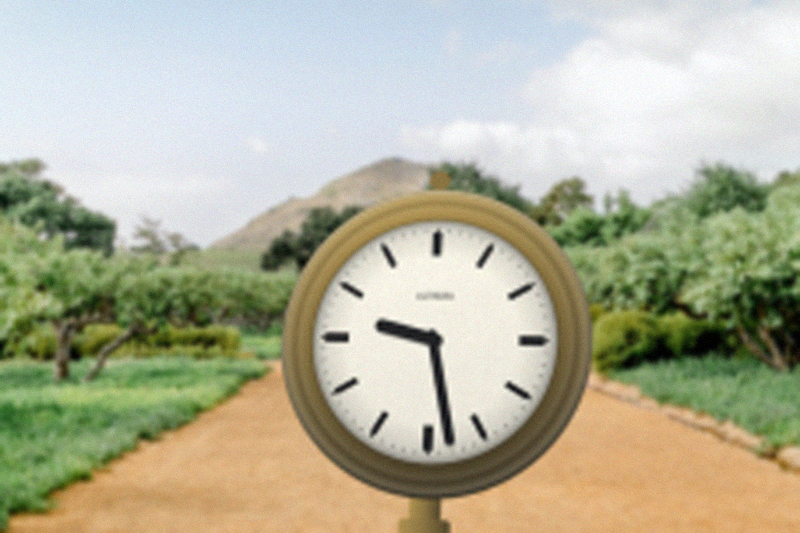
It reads **9:28**
